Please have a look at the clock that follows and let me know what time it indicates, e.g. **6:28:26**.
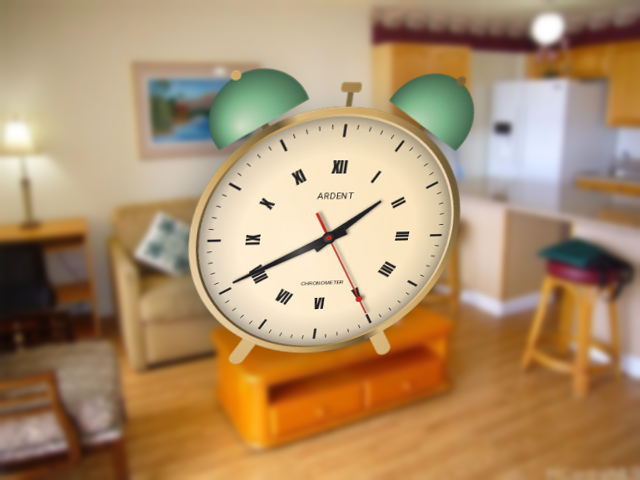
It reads **1:40:25**
